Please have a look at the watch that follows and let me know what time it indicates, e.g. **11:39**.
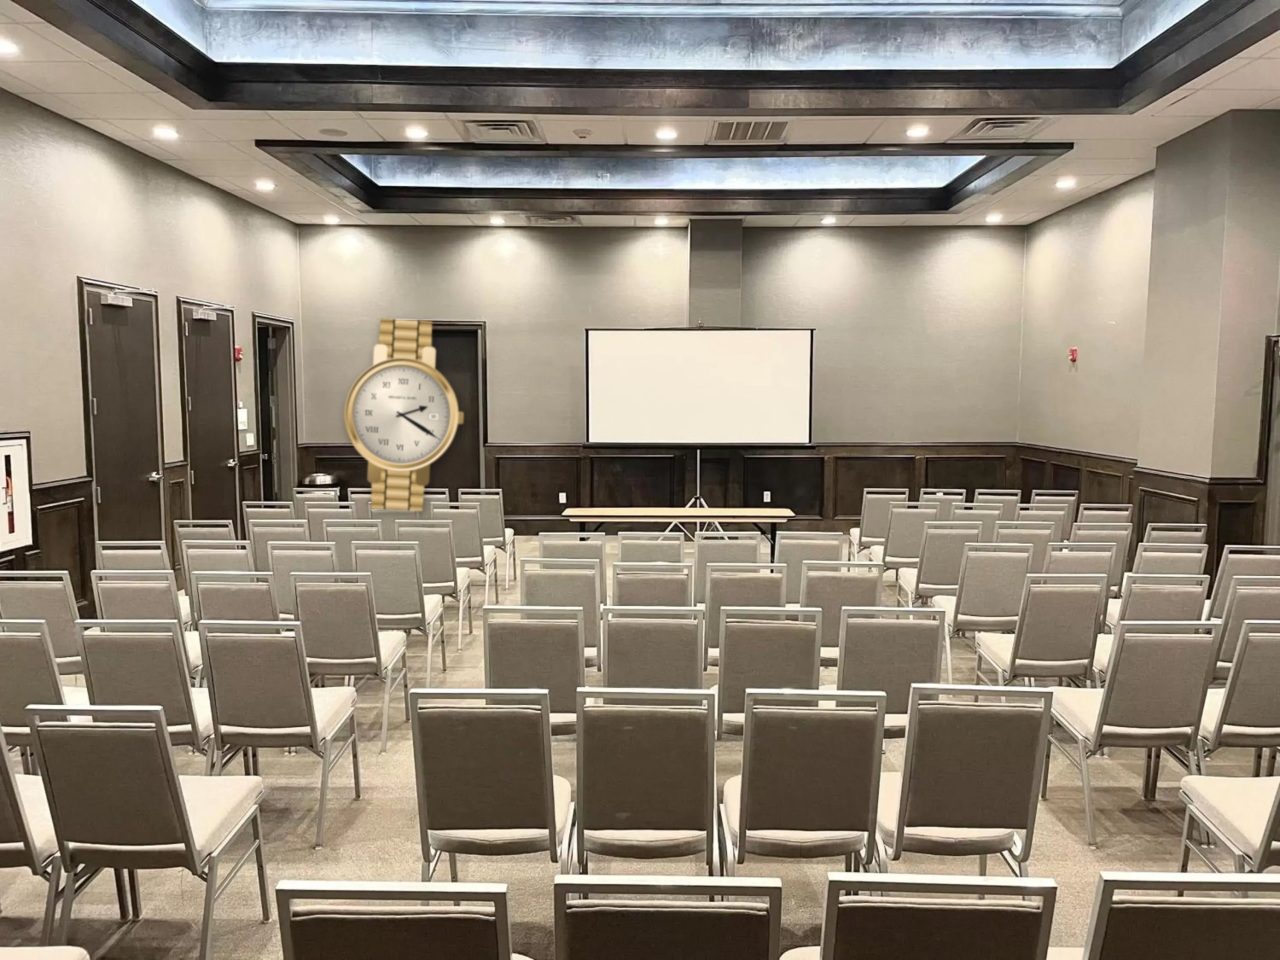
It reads **2:20**
